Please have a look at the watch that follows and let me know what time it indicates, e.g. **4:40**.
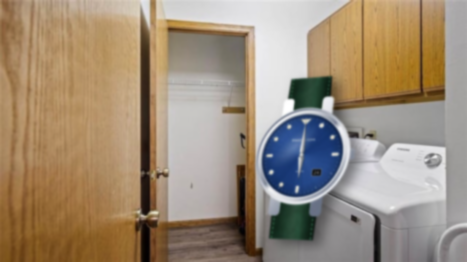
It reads **6:00**
